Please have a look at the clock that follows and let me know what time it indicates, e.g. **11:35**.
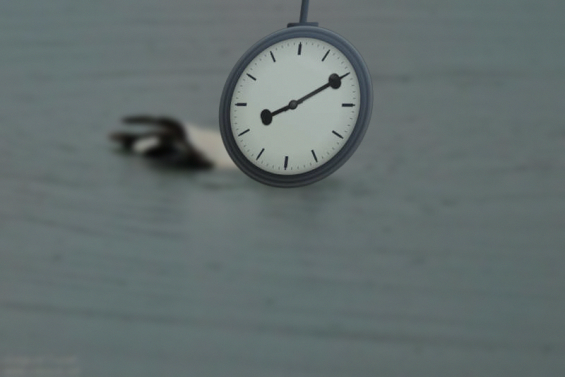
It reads **8:10**
